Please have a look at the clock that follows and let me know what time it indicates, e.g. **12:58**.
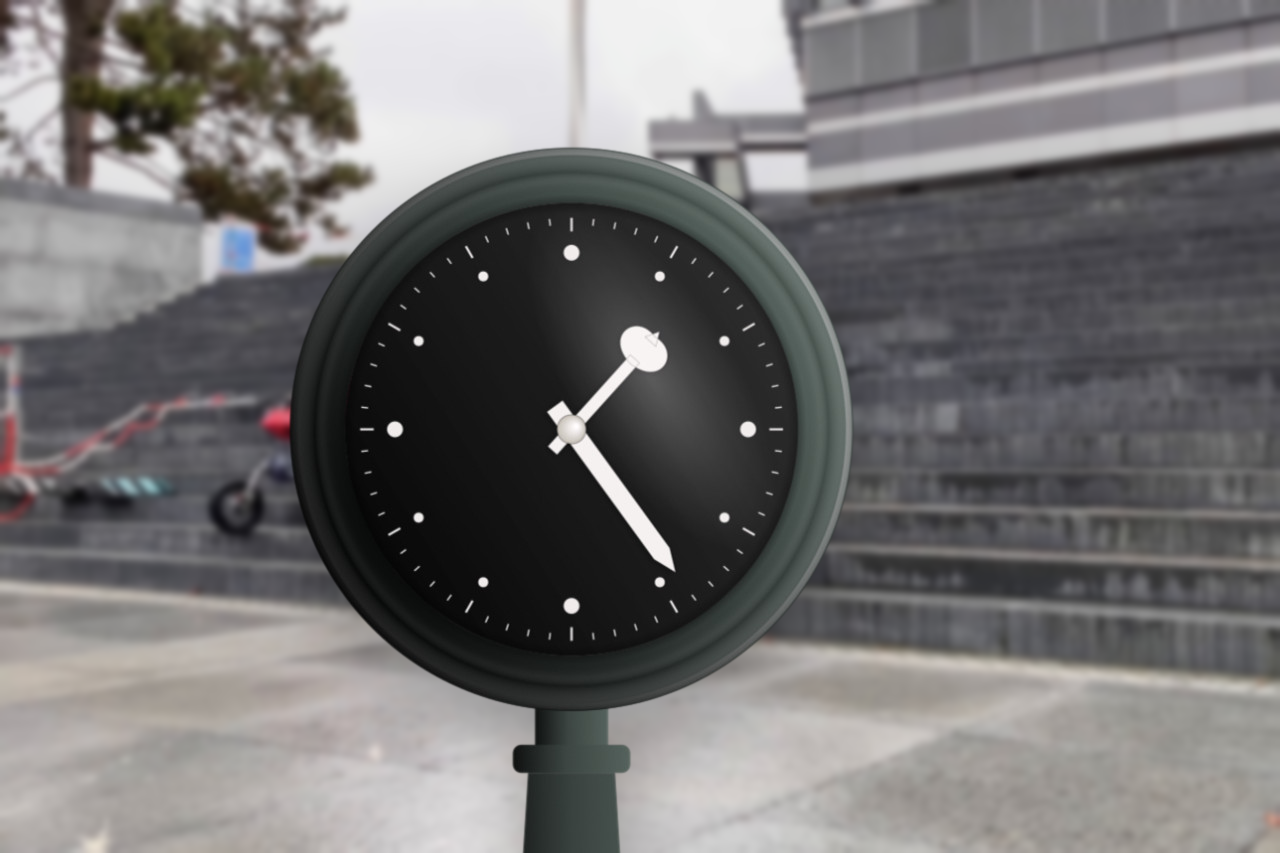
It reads **1:24**
